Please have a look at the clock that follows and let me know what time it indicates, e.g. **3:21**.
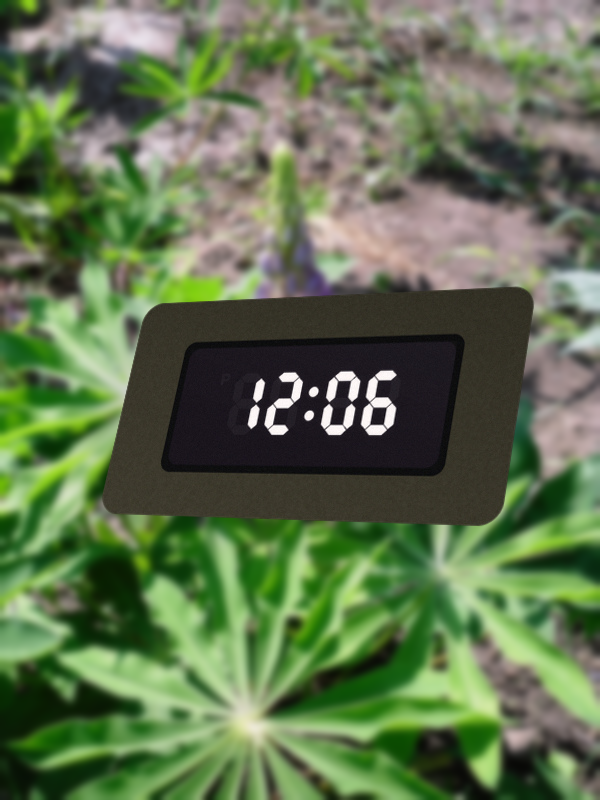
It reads **12:06**
